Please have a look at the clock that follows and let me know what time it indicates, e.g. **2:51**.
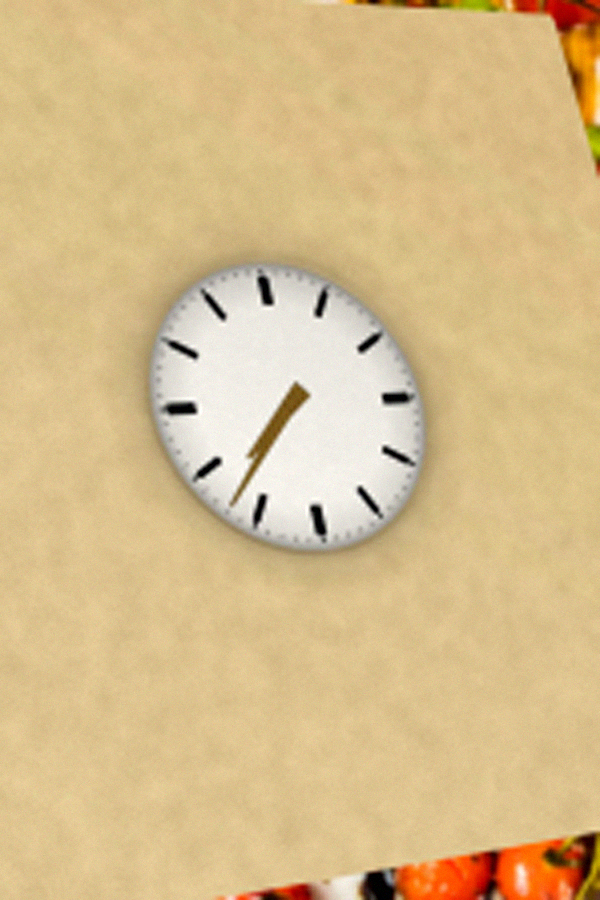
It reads **7:37**
